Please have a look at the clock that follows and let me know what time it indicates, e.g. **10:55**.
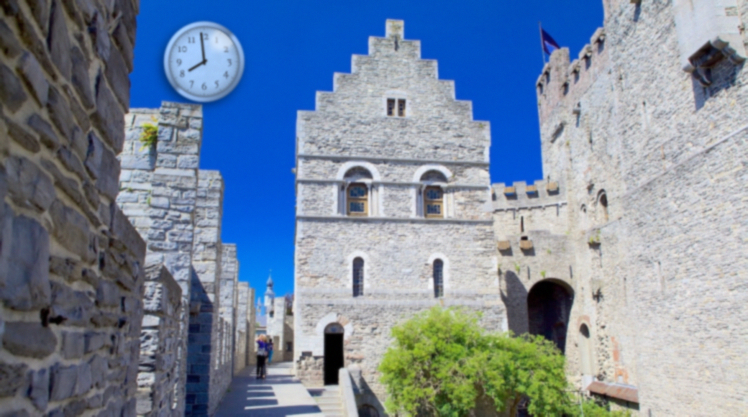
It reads **7:59**
